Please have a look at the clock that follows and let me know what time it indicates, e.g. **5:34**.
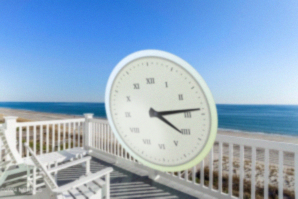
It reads **4:14**
